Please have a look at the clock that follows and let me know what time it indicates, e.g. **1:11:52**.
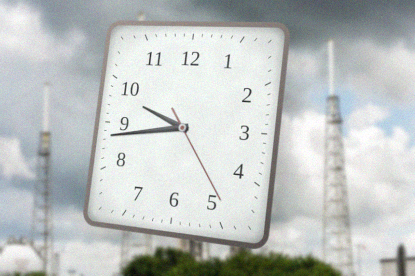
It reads **9:43:24**
